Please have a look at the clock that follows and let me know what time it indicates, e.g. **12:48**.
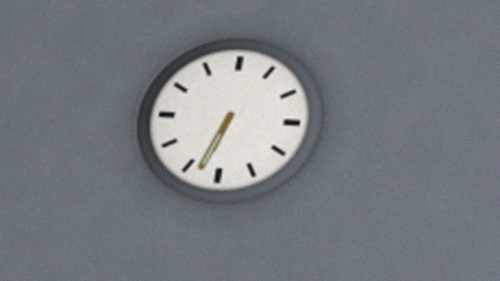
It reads **6:33**
